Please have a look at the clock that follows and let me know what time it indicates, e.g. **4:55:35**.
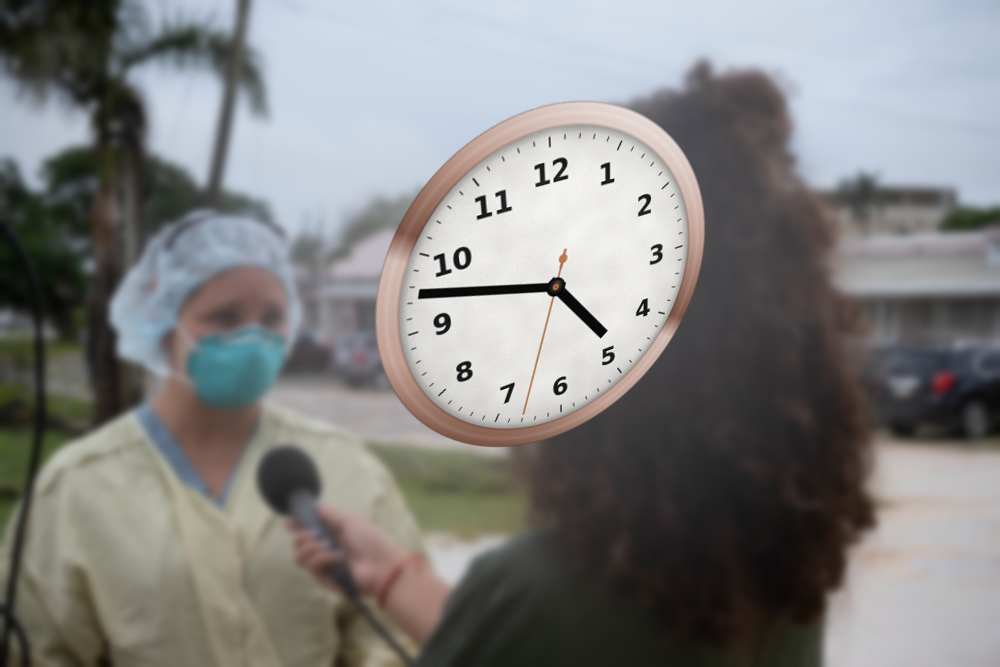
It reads **4:47:33**
